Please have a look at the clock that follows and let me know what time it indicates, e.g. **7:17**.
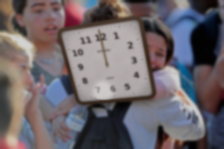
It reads **12:00**
